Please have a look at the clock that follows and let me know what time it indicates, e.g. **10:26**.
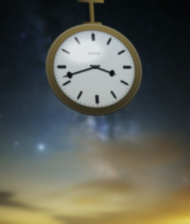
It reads **3:42**
